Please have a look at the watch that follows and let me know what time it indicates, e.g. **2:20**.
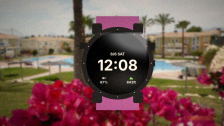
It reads **12:08**
